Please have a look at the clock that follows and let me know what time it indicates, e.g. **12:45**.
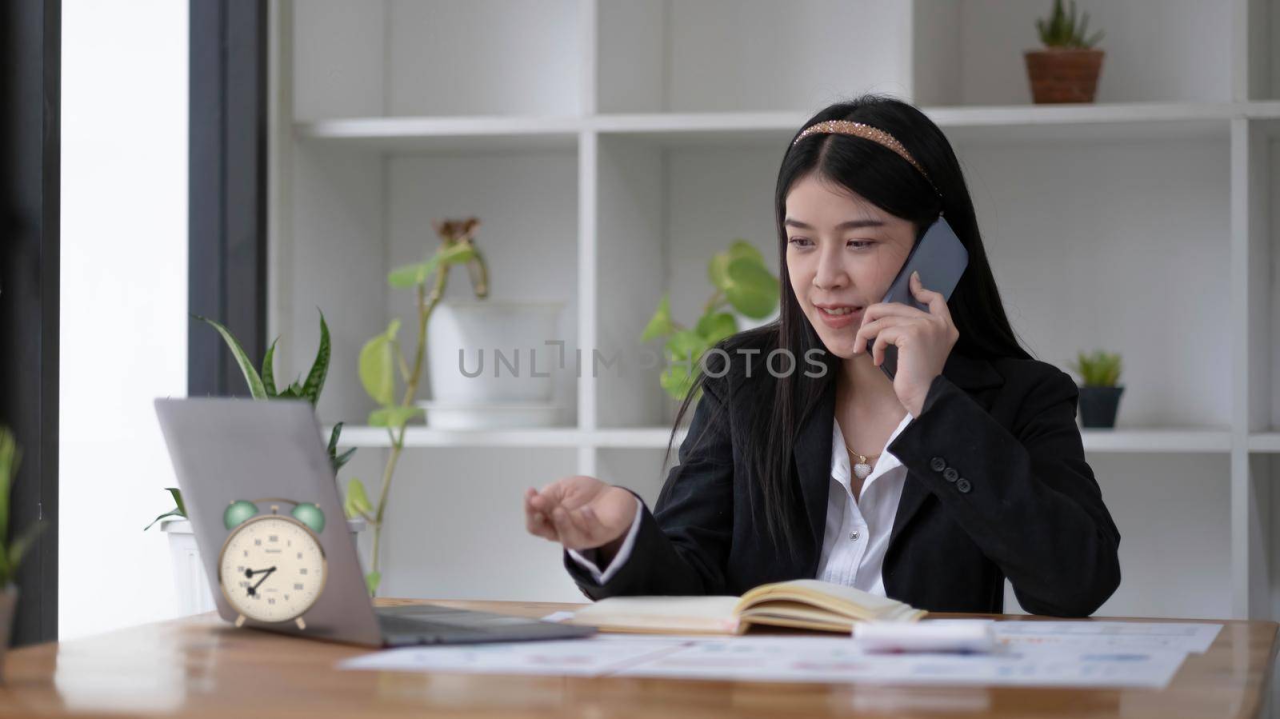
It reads **8:37**
